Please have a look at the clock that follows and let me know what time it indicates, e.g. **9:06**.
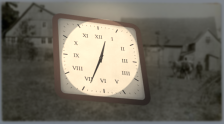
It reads **12:34**
